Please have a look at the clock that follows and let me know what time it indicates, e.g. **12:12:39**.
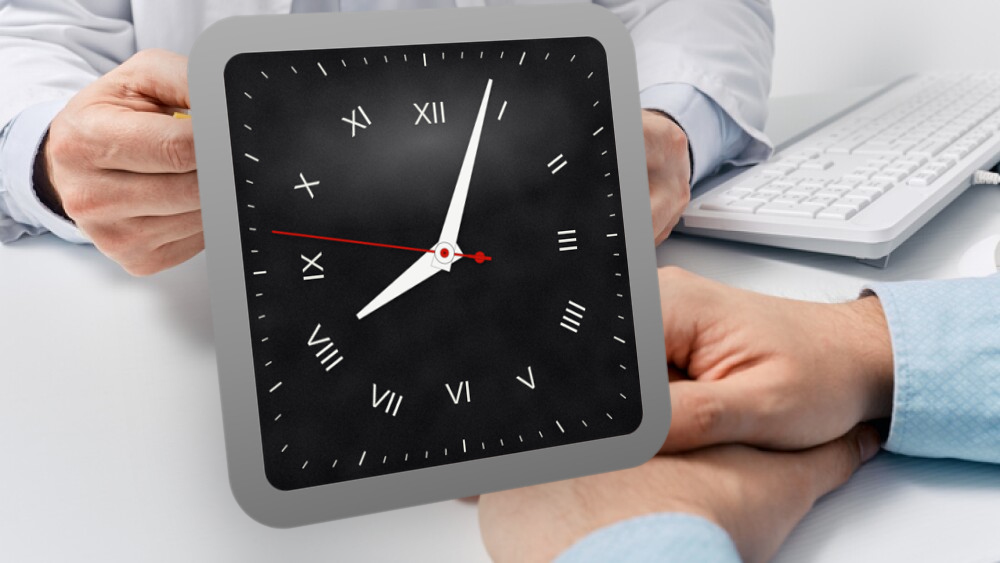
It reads **8:03:47**
